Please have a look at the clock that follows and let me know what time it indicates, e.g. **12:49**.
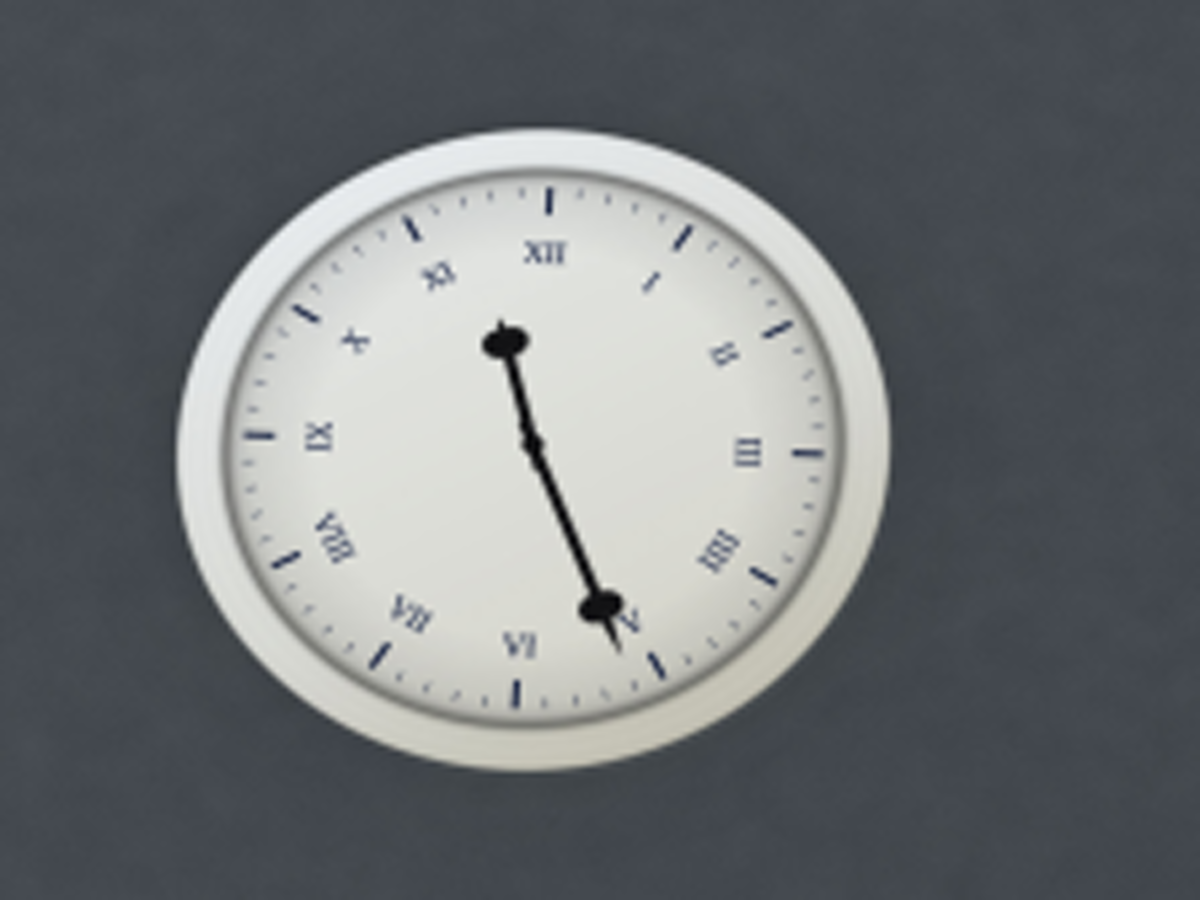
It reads **11:26**
